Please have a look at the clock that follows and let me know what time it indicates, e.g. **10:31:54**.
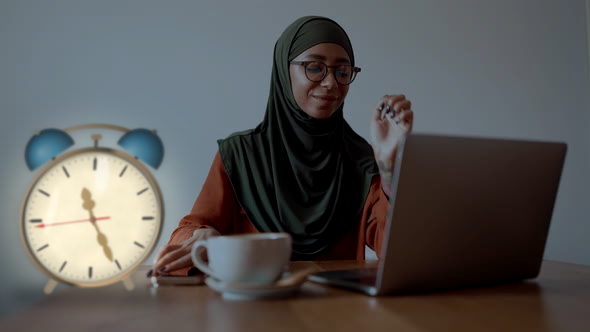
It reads **11:25:44**
